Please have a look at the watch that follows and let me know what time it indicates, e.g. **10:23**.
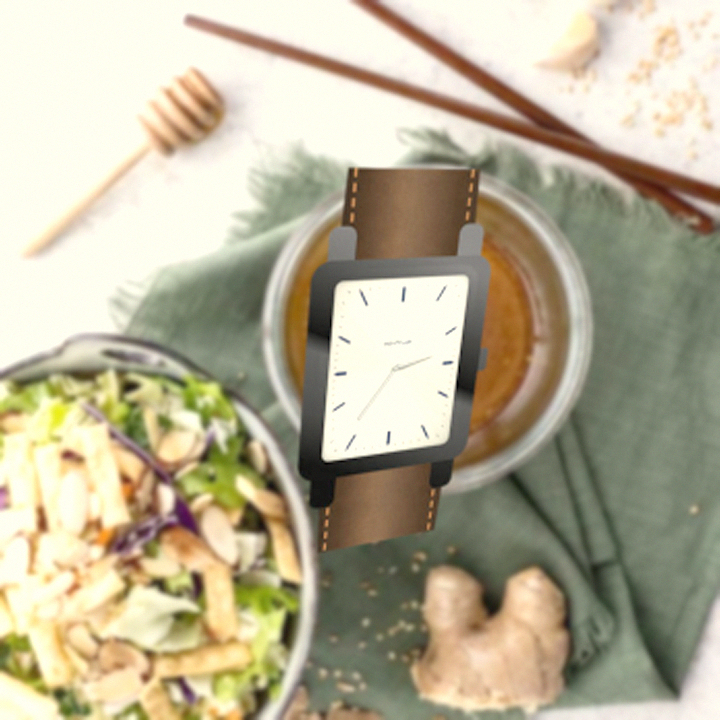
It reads **2:36**
